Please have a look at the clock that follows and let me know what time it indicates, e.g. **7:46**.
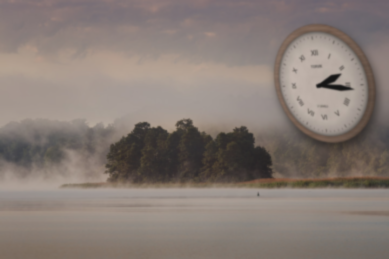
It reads **2:16**
